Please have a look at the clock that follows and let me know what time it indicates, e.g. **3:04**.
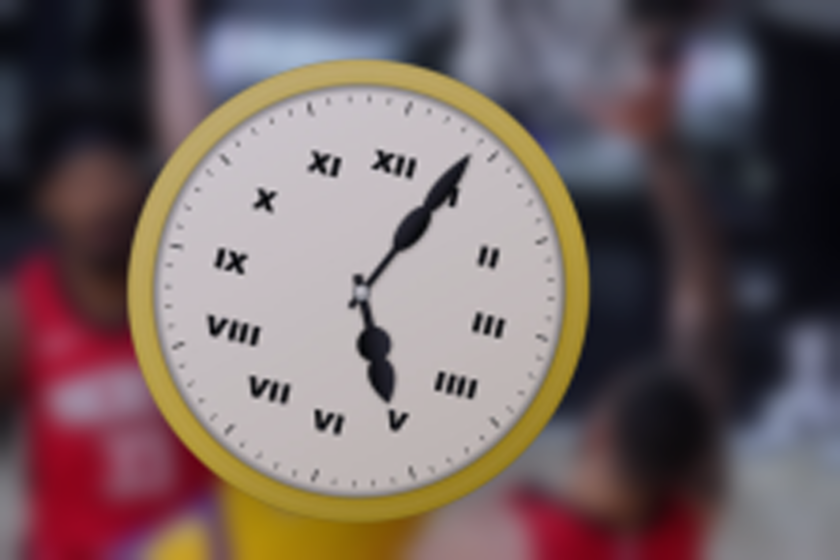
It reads **5:04**
